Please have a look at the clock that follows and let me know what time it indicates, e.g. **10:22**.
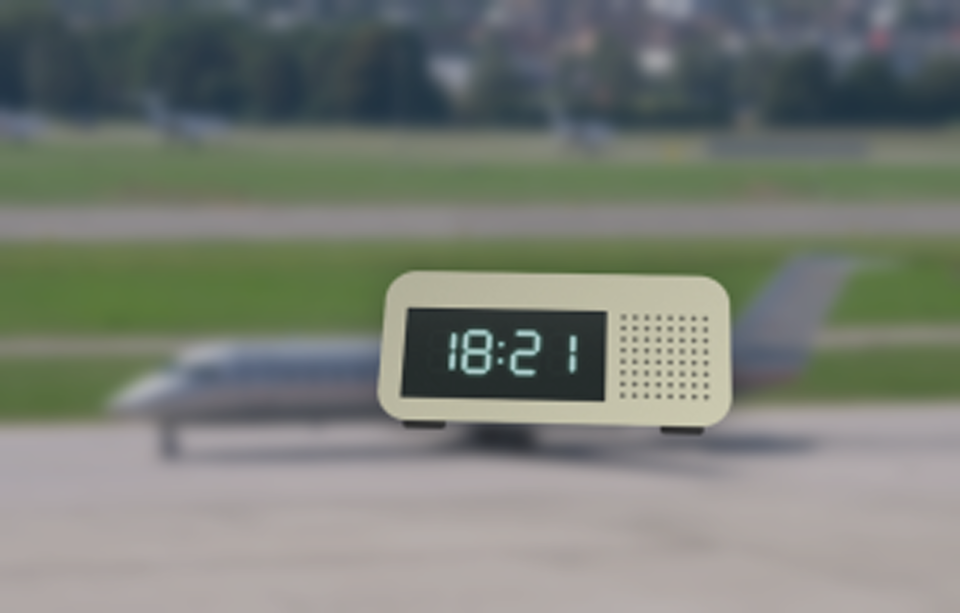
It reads **18:21**
